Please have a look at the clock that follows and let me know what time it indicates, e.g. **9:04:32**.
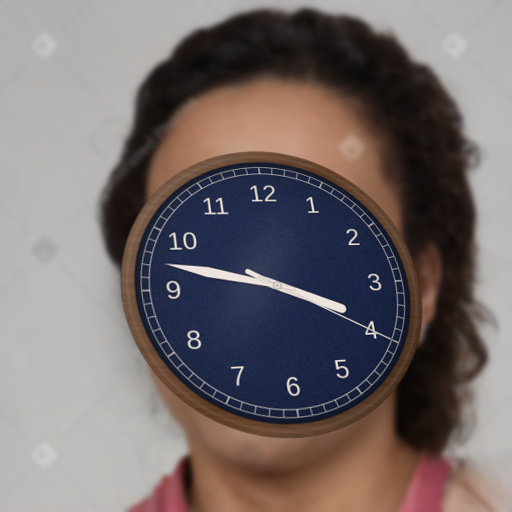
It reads **3:47:20**
